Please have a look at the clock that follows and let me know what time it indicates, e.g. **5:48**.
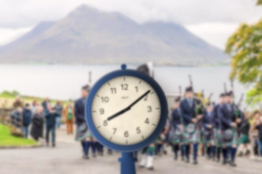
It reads **8:09**
